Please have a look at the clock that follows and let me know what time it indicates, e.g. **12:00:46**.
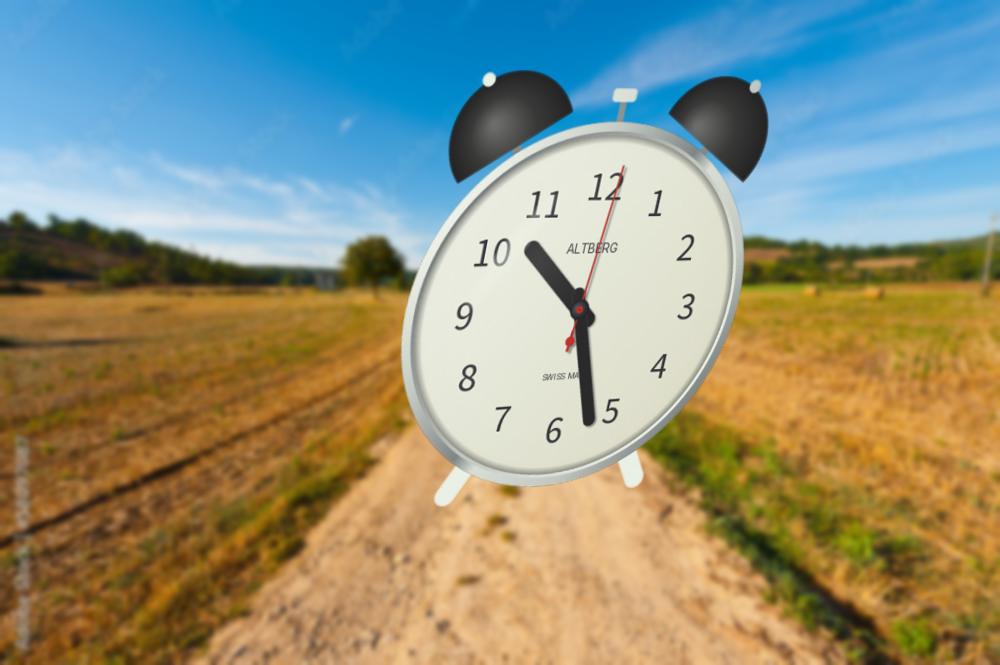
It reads **10:27:01**
